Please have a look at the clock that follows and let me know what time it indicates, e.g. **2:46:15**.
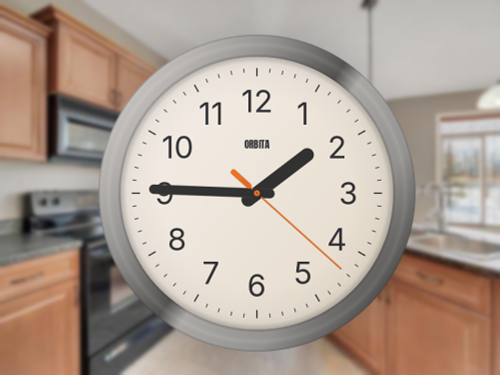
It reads **1:45:22**
